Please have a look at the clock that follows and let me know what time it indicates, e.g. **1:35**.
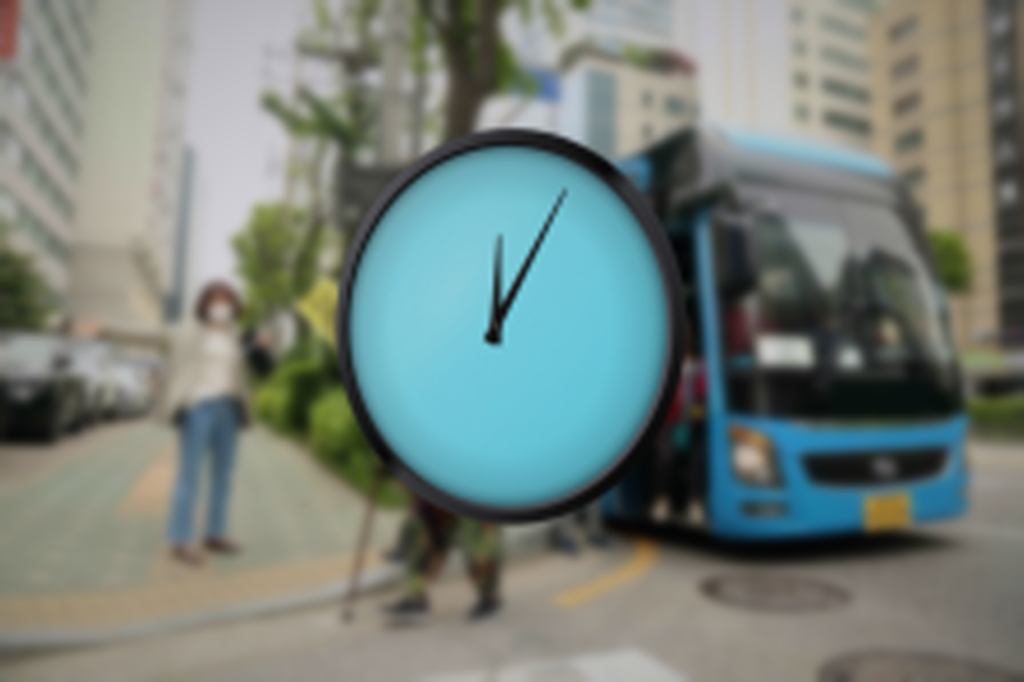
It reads **12:05**
